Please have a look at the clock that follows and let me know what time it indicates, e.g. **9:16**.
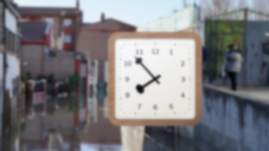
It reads **7:53**
